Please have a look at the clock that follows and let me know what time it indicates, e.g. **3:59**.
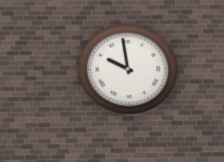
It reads **9:59**
